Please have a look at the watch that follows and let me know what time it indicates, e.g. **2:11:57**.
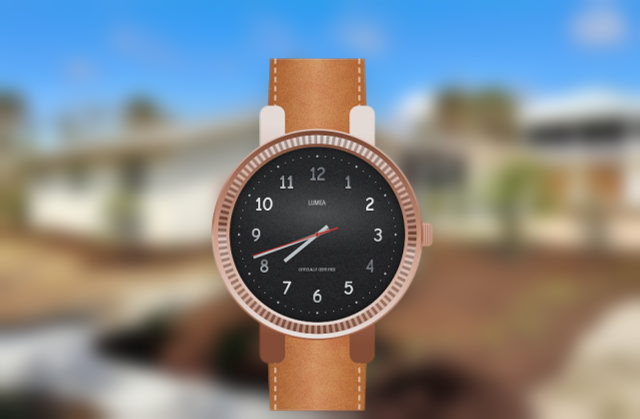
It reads **7:41:42**
